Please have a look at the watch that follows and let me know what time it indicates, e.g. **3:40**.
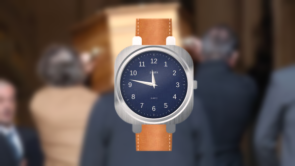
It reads **11:47**
